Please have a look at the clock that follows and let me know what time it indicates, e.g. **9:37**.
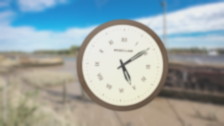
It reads **5:09**
